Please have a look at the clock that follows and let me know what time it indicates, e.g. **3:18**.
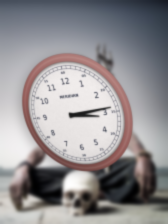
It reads **3:14**
